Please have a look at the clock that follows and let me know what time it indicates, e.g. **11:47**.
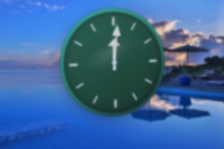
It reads **12:01**
